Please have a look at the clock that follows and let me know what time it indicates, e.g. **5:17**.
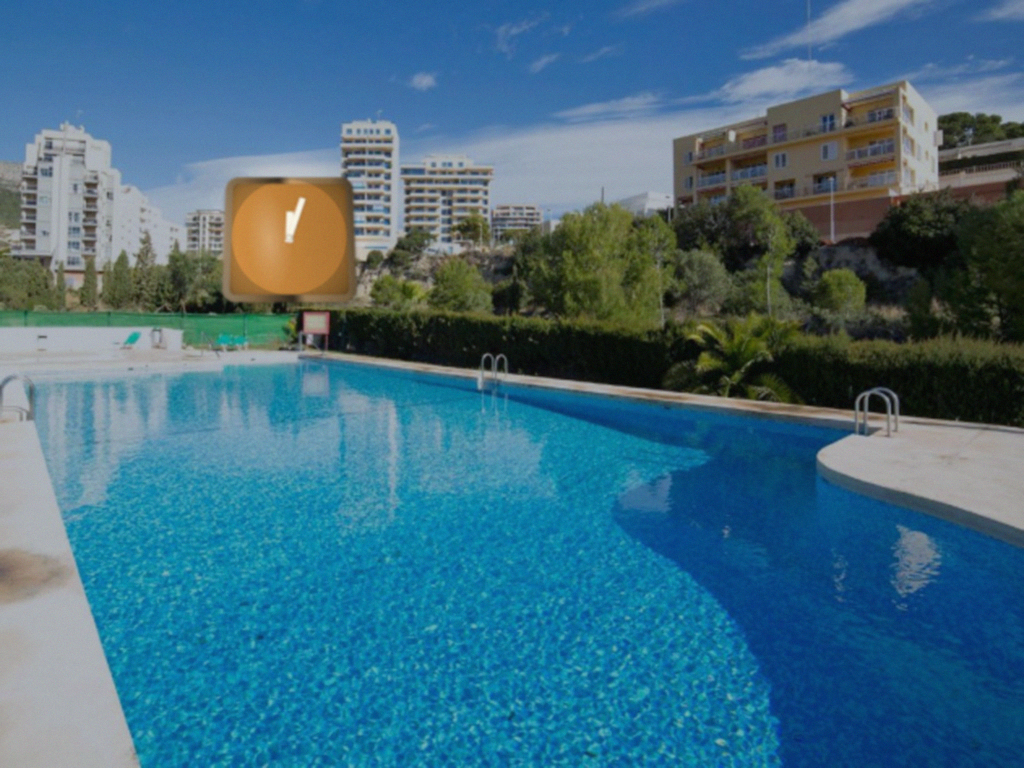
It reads **12:03**
